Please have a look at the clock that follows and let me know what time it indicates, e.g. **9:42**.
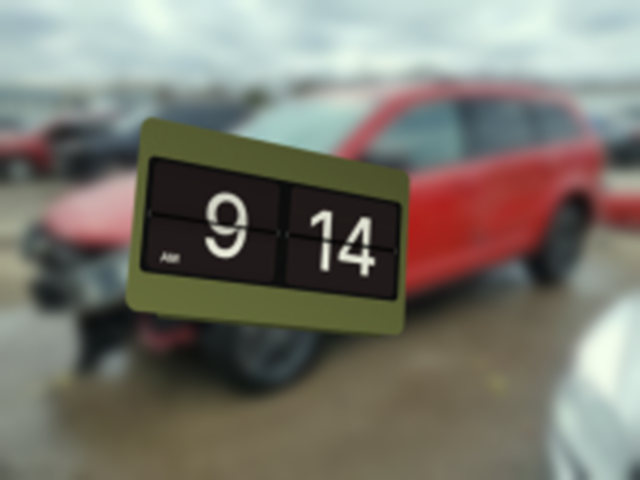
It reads **9:14**
